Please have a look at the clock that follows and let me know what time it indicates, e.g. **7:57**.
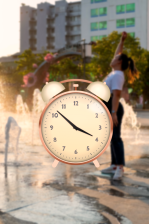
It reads **3:52**
